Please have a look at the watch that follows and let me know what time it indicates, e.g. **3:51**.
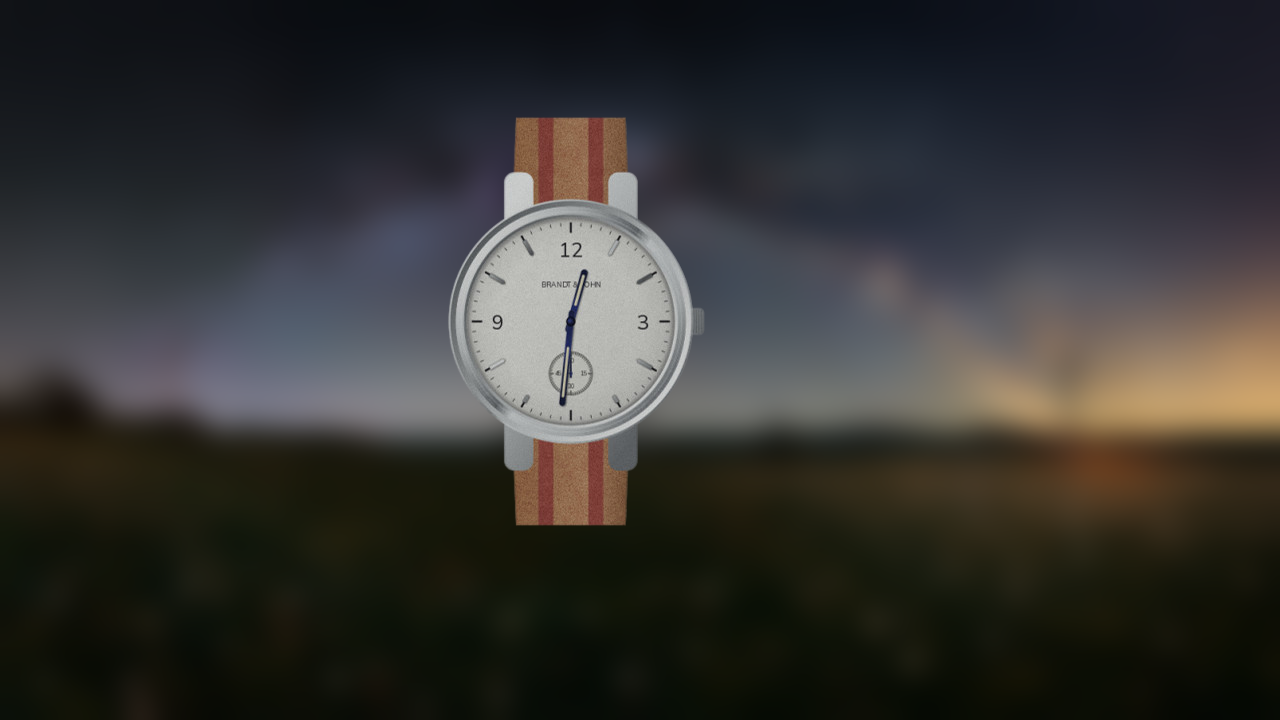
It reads **12:31**
